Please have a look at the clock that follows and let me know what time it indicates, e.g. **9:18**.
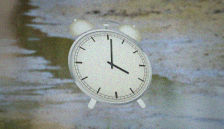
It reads **4:01**
